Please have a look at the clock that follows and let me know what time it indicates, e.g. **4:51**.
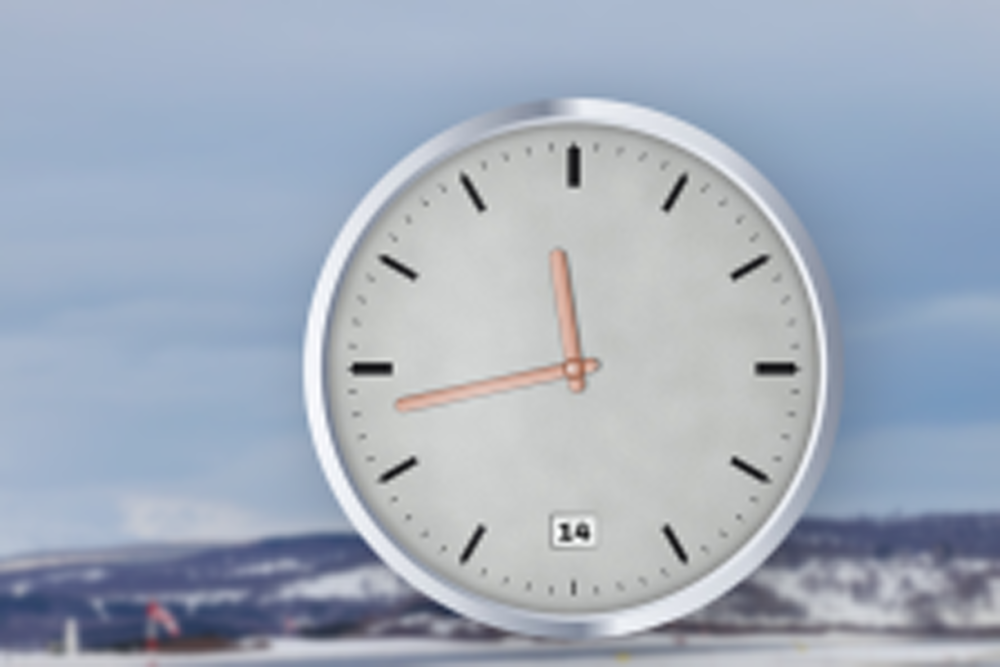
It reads **11:43**
